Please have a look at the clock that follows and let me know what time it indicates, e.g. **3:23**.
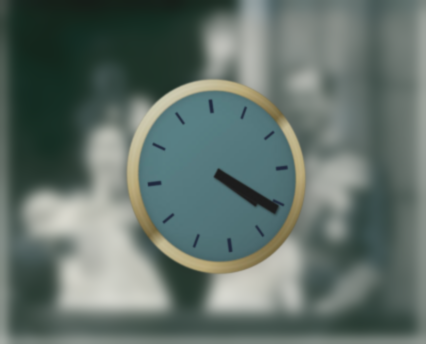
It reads **4:21**
